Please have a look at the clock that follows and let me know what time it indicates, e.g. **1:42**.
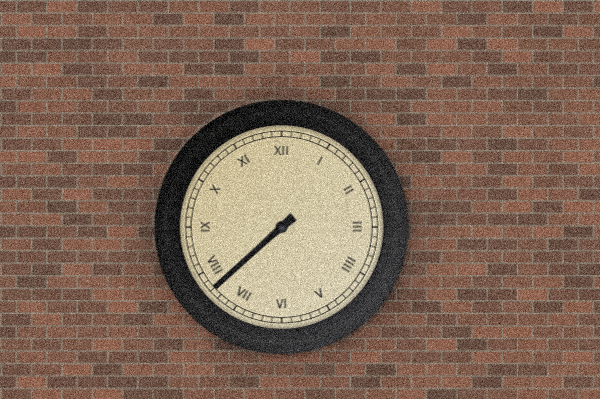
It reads **7:38**
